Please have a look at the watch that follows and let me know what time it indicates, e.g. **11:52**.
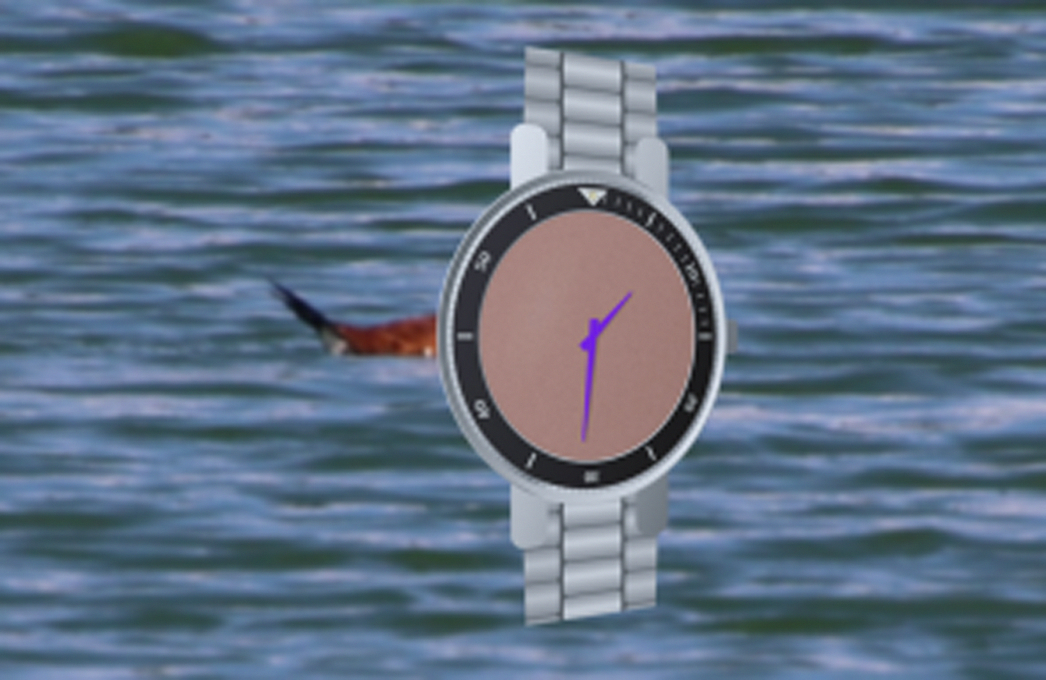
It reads **1:31**
